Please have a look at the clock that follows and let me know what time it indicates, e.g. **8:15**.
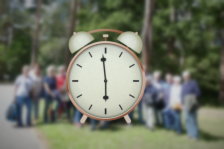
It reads **5:59**
